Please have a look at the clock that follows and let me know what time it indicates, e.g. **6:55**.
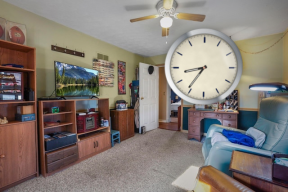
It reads **8:36**
